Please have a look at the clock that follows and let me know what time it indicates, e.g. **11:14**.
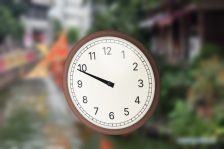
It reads **9:49**
